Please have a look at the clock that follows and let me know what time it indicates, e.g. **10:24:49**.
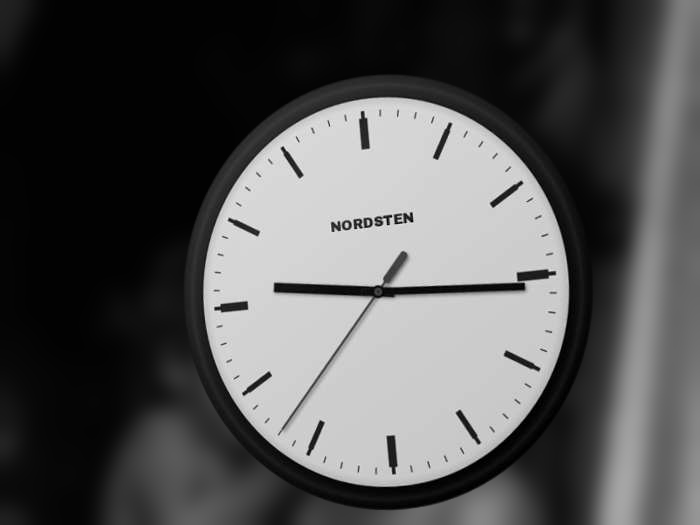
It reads **9:15:37**
